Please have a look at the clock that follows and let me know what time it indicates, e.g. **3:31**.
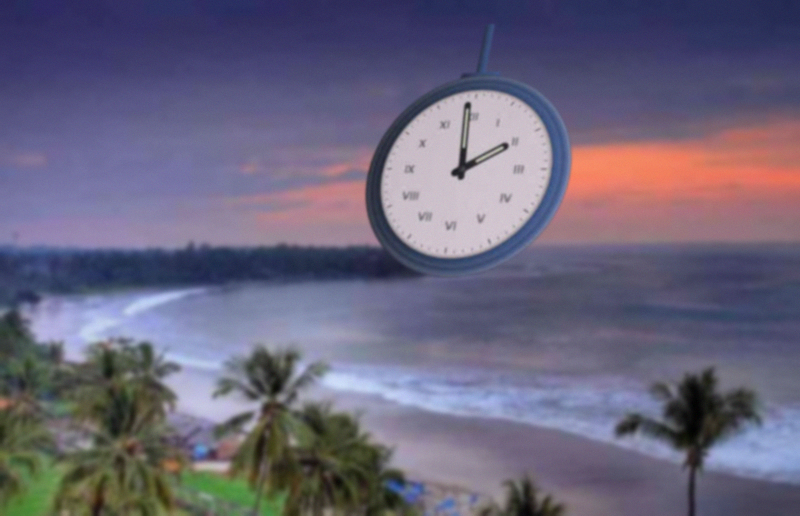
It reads **1:59**
